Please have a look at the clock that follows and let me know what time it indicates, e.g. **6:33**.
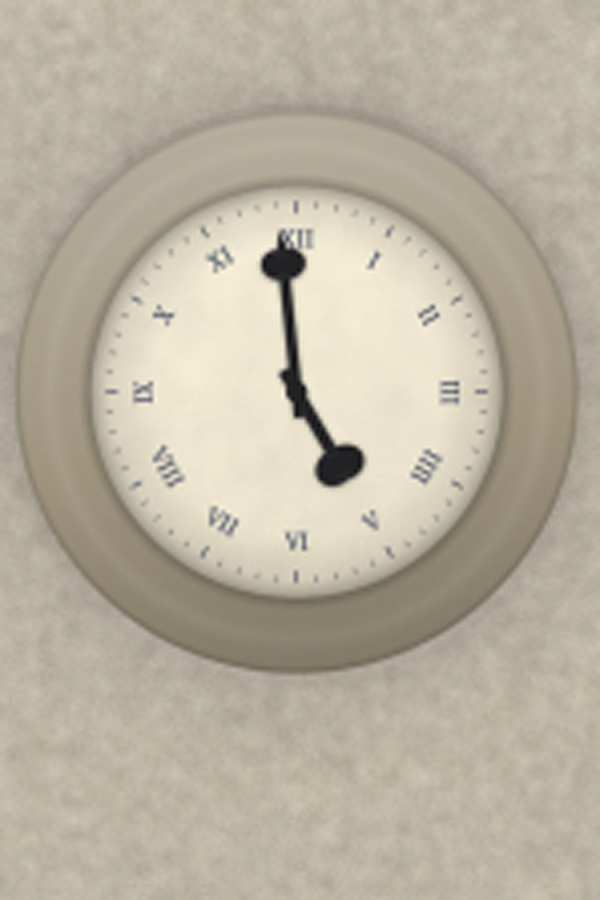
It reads **4:59**
